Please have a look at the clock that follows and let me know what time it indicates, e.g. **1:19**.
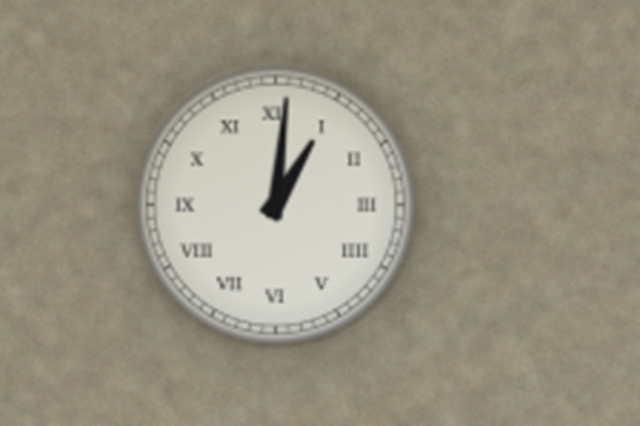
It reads **1:01**
